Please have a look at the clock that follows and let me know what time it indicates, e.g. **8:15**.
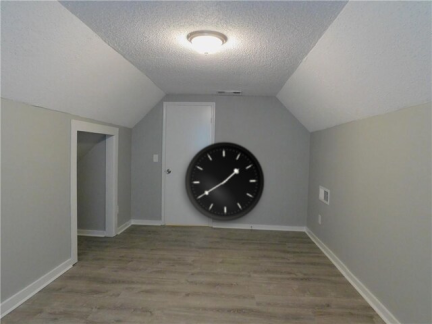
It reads **1:40**
